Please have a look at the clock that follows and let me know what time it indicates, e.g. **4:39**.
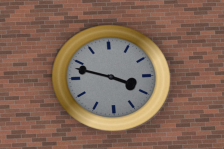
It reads **3:48**
